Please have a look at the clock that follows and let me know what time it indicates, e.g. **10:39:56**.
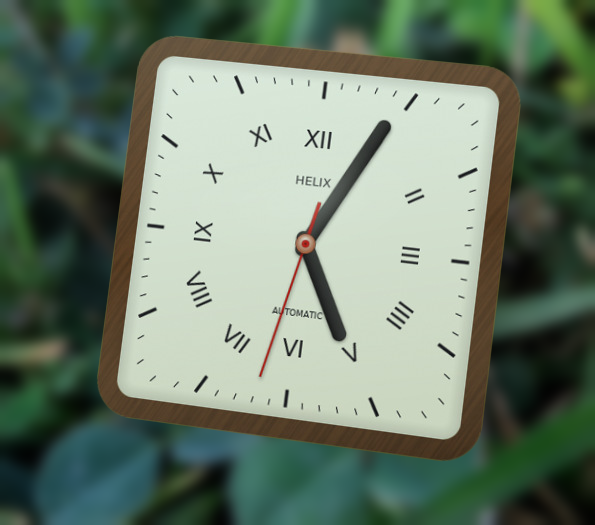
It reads **5:04:32**
